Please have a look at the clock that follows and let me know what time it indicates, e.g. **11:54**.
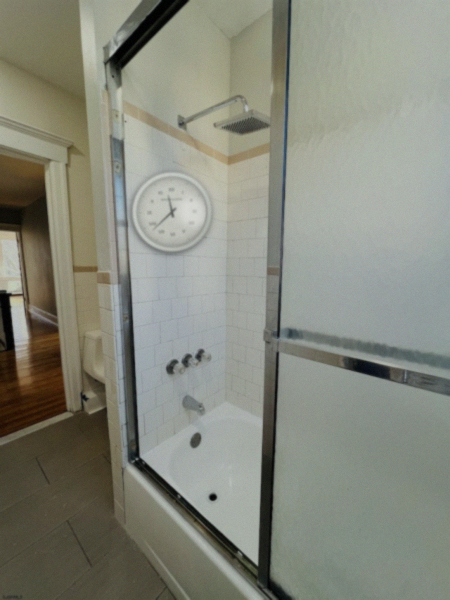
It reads **11:38**
